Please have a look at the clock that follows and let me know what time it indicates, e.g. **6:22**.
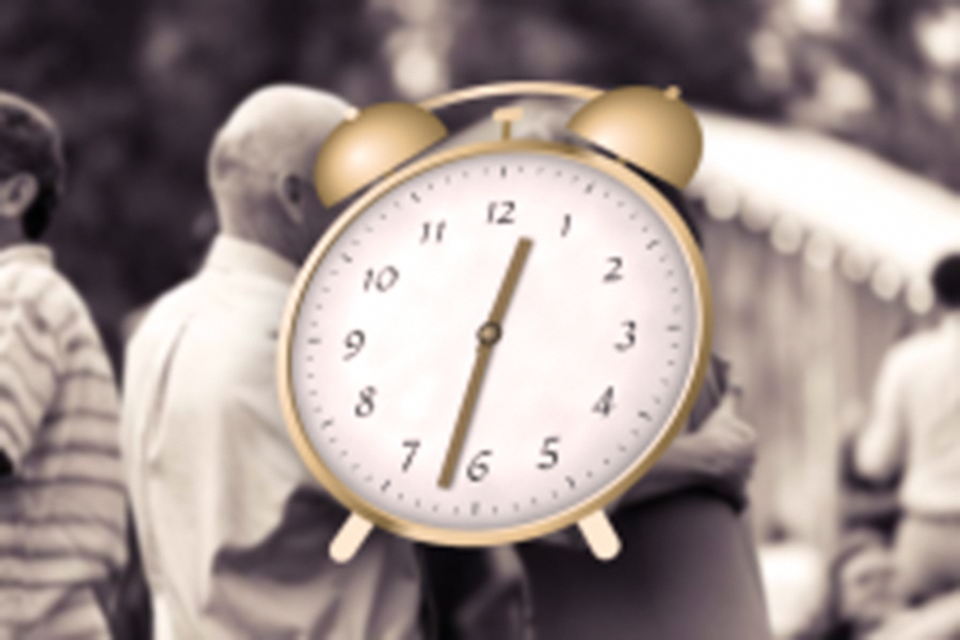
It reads **12:32**
